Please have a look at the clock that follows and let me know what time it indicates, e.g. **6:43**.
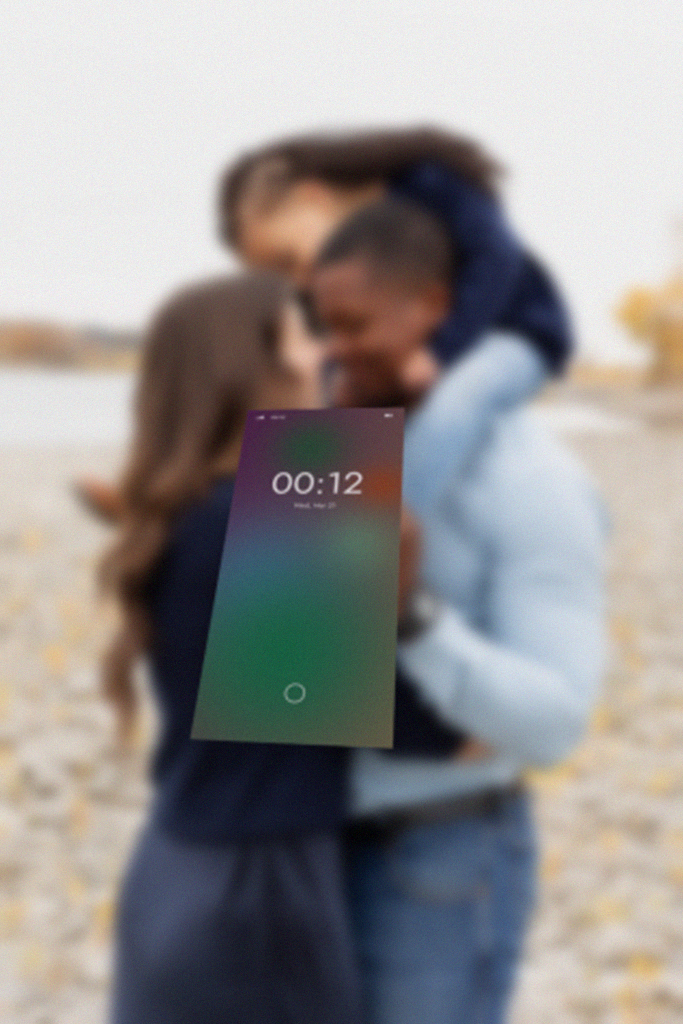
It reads **0:12**
